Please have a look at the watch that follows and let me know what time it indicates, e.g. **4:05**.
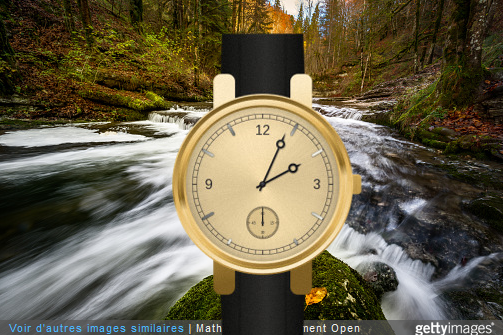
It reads **2:04**
